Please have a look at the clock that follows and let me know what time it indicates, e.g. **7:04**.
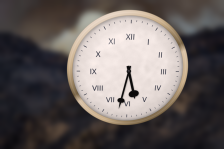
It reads **5:32**
